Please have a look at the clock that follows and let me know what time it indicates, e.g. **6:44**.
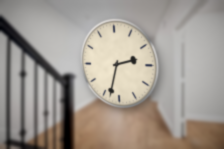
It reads **2:33**
